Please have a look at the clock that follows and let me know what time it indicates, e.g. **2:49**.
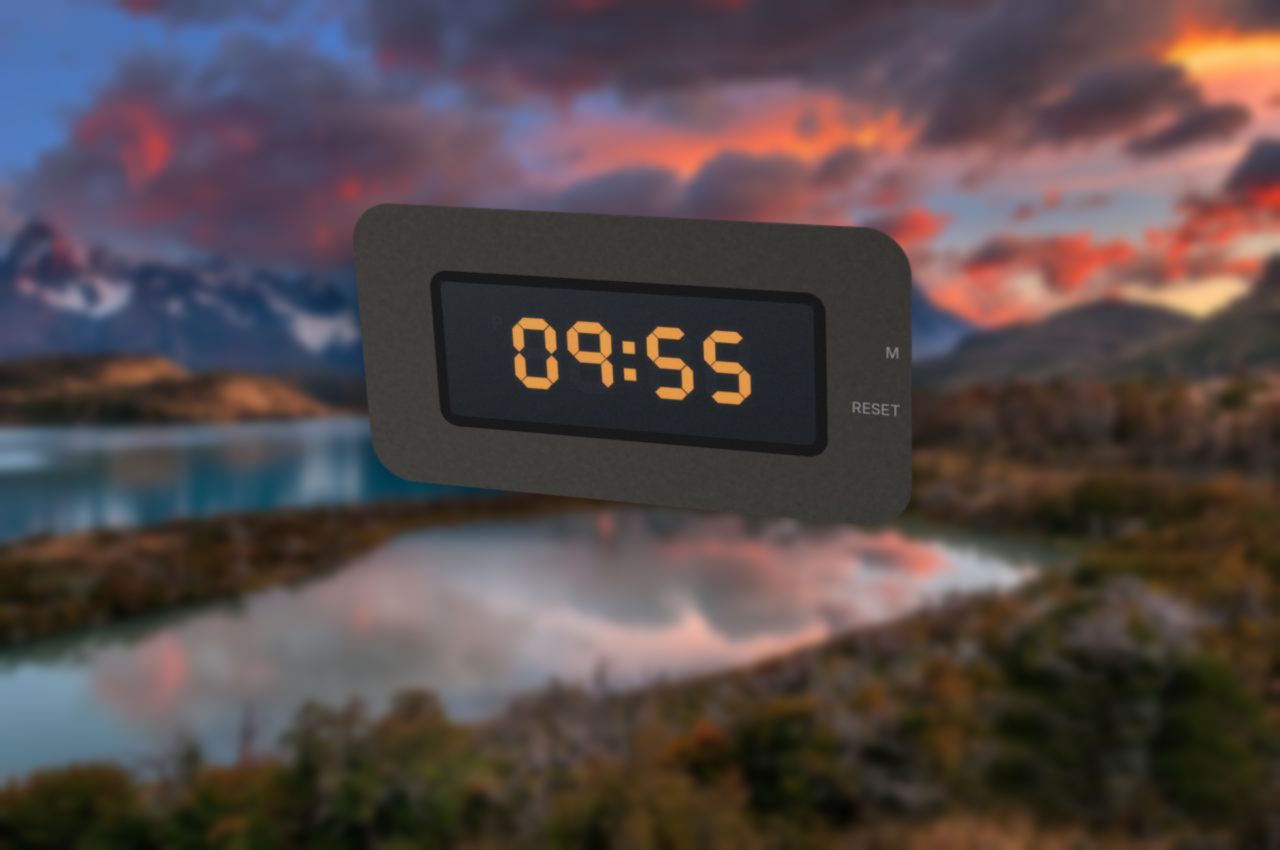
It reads **9:55**
